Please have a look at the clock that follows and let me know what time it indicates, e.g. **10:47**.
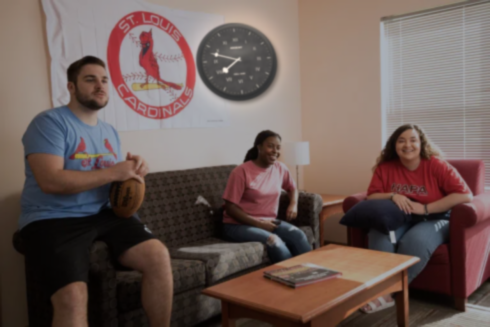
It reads **7:48**
